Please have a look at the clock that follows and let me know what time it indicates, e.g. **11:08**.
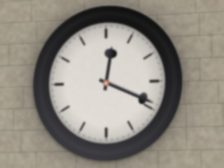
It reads **12:19**
